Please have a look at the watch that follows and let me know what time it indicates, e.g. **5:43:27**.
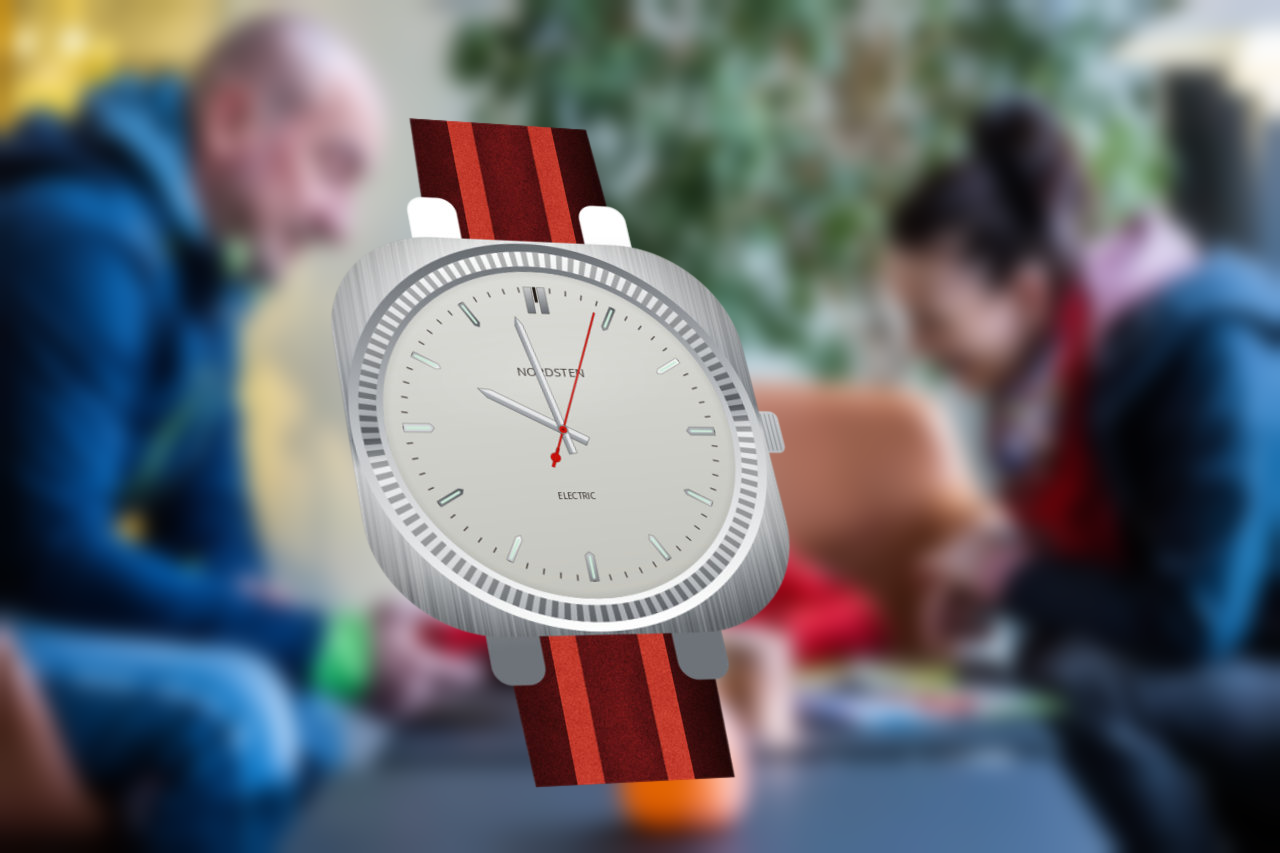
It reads **9:58:04**
